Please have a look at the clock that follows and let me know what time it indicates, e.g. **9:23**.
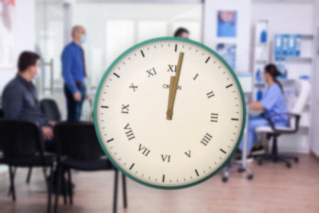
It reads **12:01**
